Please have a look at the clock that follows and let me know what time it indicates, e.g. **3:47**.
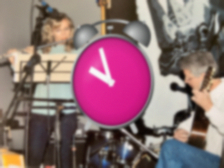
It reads **9:57**
